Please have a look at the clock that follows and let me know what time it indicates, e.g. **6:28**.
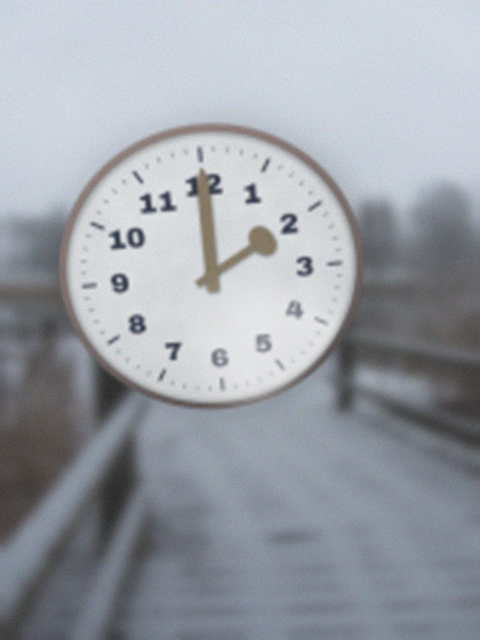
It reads **2:00**
